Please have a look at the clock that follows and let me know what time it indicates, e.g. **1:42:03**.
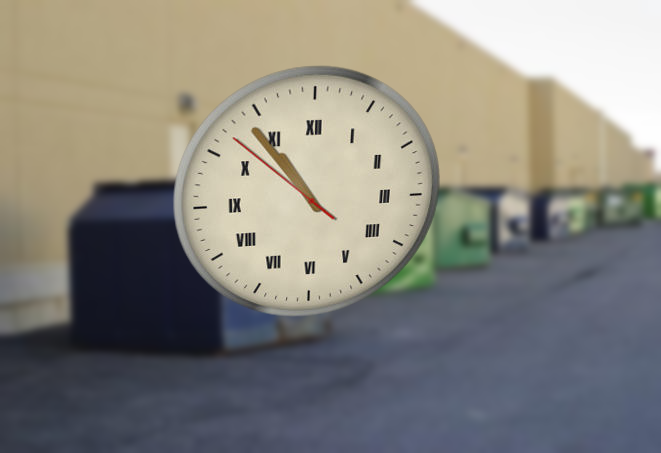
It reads **10:53:52**
